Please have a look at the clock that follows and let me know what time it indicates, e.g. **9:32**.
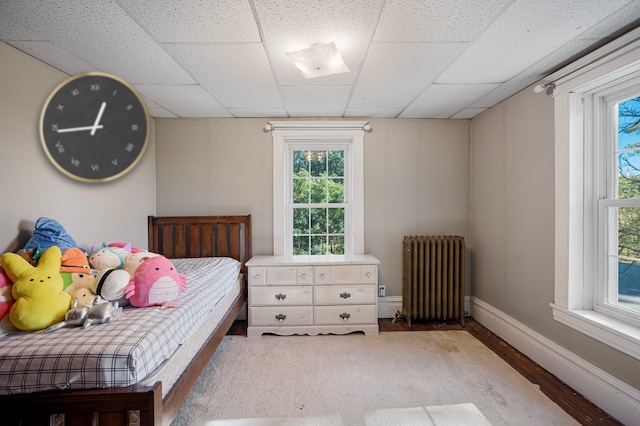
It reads **12:44**
